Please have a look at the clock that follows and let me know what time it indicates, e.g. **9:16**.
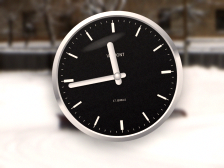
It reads **11:44**
